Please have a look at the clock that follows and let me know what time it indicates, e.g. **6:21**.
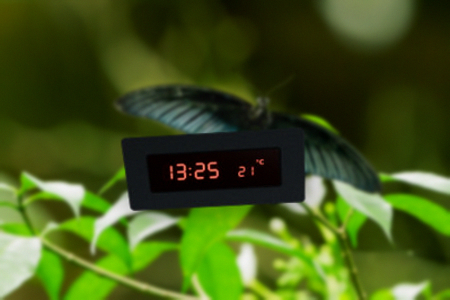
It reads **13:25**
